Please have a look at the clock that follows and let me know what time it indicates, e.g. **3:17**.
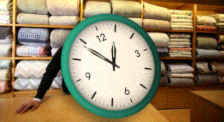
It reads **12:54**
